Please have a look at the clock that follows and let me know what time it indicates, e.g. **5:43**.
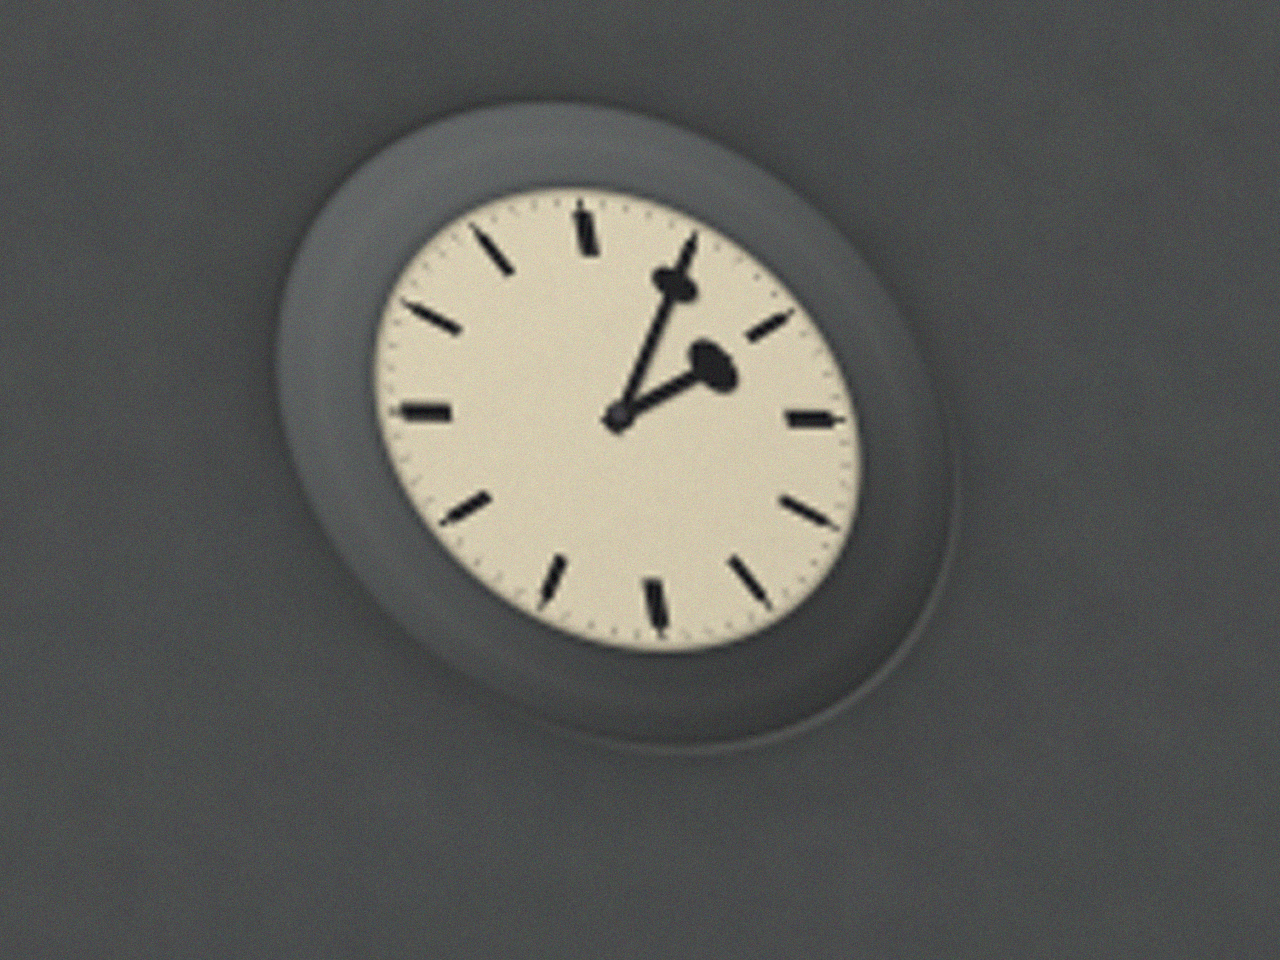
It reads **2:05**
